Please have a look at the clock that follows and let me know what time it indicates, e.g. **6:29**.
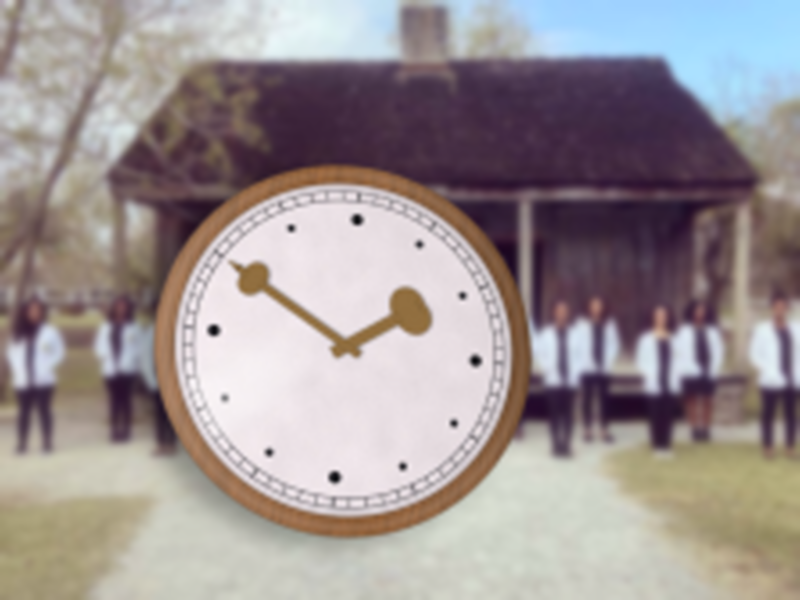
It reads **1:50**
